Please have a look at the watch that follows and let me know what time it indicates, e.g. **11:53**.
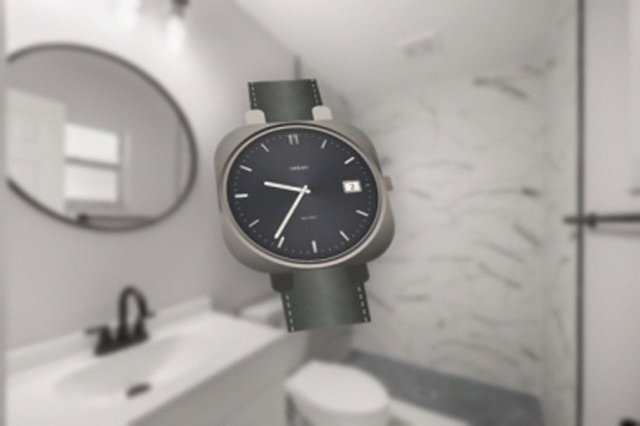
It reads **9:36**
